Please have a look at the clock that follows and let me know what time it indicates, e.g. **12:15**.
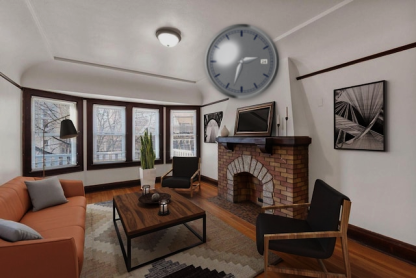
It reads **2:33**
